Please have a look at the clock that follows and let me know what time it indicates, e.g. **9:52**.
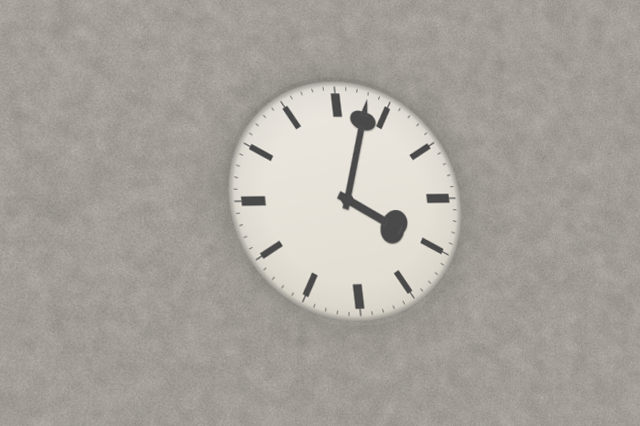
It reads **4:03**
